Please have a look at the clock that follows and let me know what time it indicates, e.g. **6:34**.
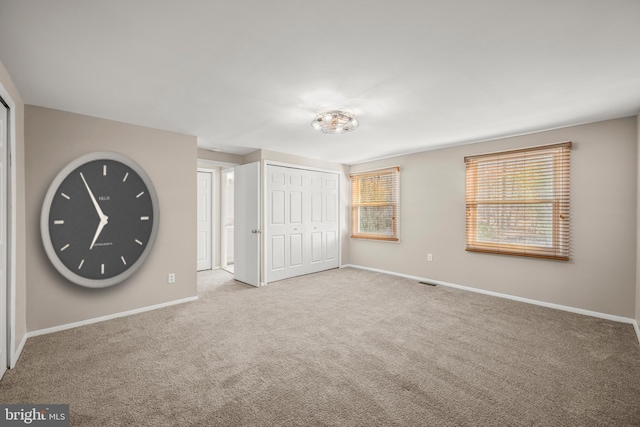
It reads **6:55**
